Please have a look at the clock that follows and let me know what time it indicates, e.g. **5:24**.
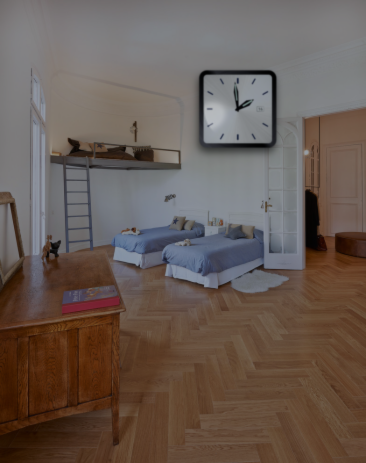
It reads **1:59**
